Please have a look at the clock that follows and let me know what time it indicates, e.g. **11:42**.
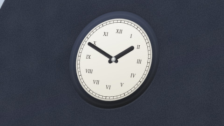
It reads **1:49**
